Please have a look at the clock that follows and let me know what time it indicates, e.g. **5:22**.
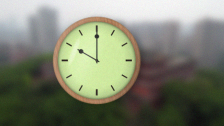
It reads **10:00**
